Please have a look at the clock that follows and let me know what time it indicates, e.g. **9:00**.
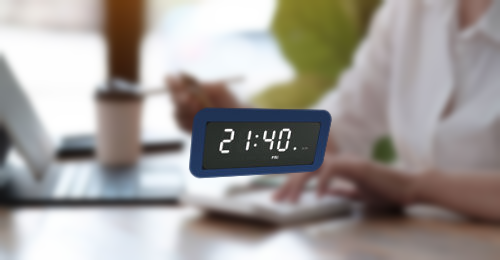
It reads **21:40**
